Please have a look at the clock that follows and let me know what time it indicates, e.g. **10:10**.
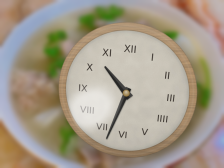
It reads **10:33**
